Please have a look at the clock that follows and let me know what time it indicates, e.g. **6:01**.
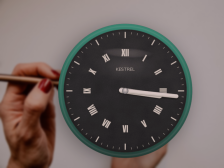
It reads **3:16**
